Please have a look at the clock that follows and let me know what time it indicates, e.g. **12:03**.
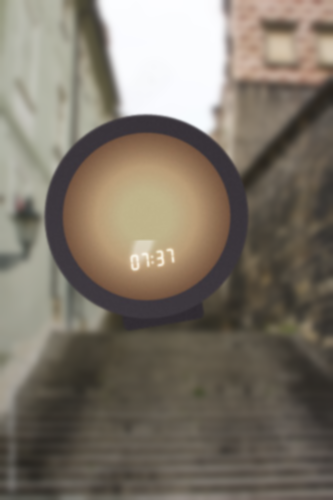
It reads **7:37**
